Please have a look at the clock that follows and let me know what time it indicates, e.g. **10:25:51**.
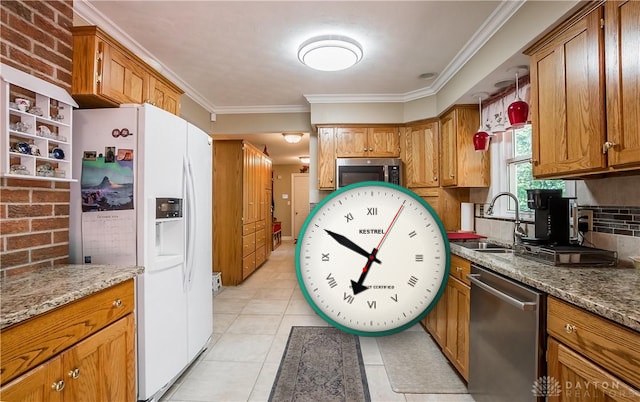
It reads **6:50:05**
